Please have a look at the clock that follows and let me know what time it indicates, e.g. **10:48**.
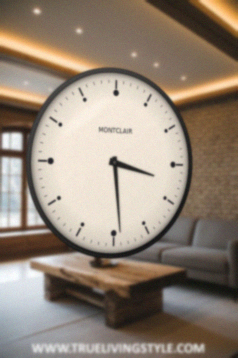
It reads **3:29**
